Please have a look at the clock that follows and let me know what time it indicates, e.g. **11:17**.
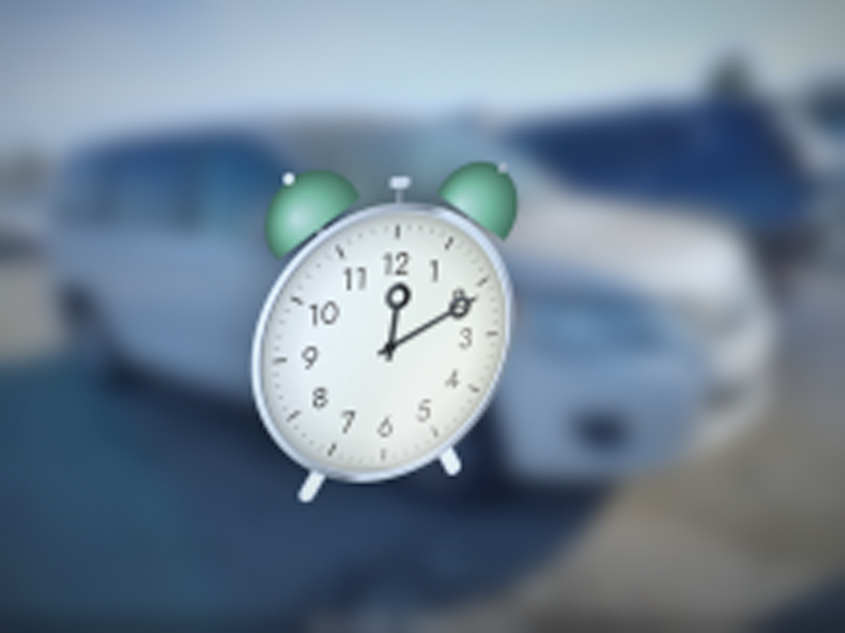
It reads **12:11**
